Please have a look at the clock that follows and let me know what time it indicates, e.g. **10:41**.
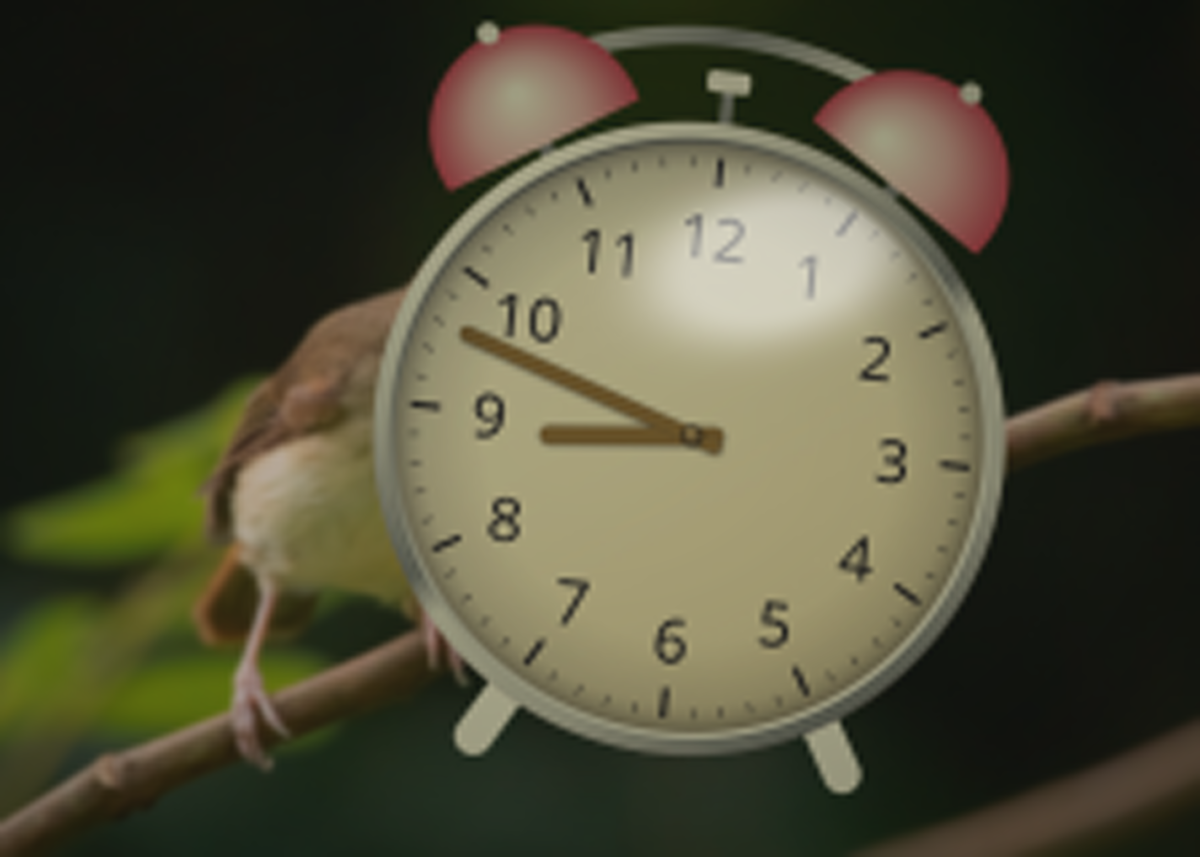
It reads **8:48**
